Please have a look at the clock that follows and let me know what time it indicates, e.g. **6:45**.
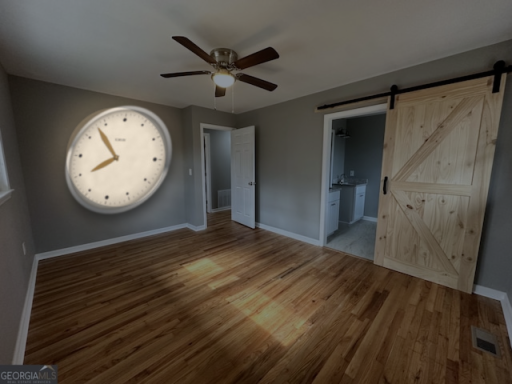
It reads **7:53**
